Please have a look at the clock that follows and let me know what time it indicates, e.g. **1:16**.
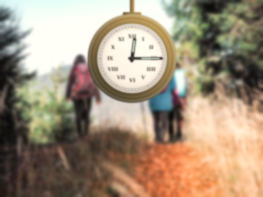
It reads **12:15**
